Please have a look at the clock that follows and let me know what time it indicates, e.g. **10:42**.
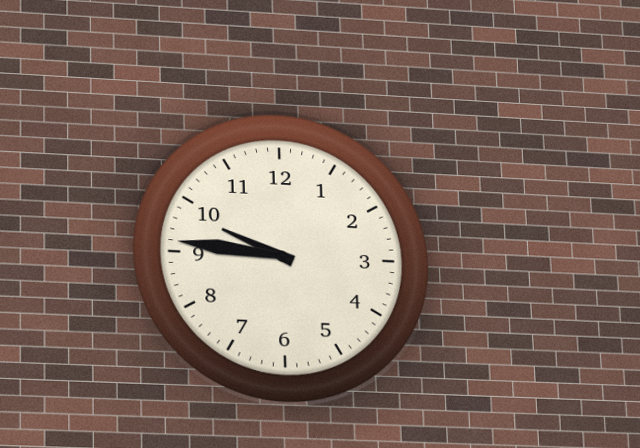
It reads **9:46**
